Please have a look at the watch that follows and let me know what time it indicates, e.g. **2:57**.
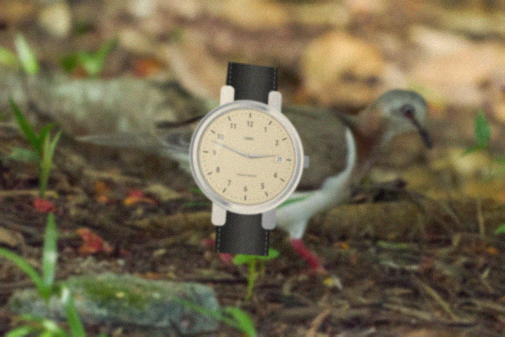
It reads **2:48**
